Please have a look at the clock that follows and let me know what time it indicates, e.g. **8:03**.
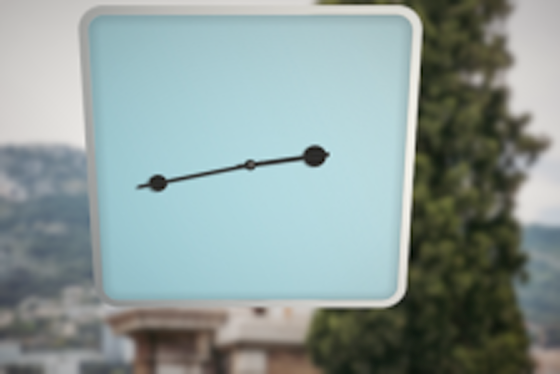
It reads **2:43**
